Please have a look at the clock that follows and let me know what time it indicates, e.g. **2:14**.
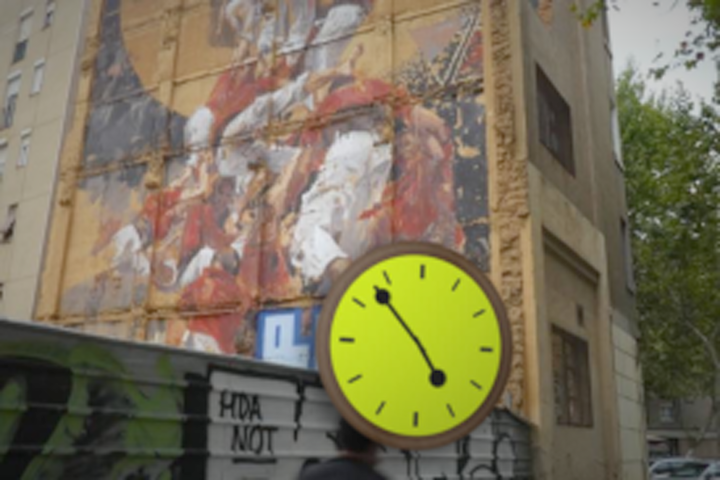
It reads **4:53**
